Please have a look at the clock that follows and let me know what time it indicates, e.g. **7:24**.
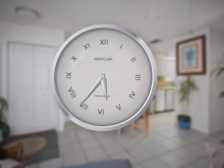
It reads **5:36**
